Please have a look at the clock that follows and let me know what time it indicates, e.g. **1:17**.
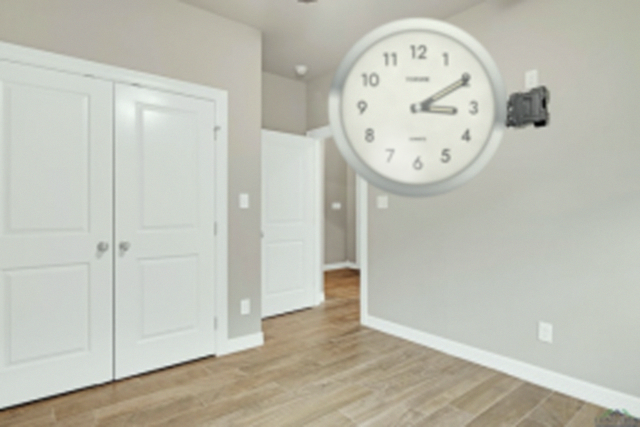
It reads **3:10**
